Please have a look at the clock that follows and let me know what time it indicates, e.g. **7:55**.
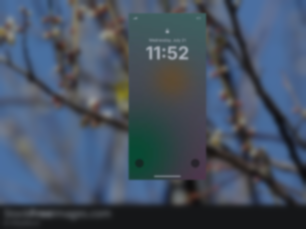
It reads **11:52**
